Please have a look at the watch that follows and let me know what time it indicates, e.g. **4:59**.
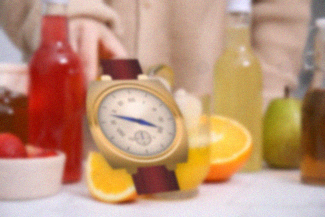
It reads **3:48**
